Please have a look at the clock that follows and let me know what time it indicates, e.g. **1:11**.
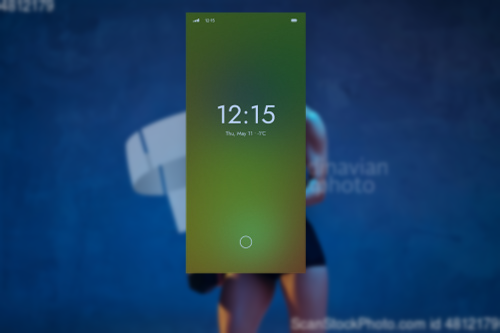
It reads **12:15**
